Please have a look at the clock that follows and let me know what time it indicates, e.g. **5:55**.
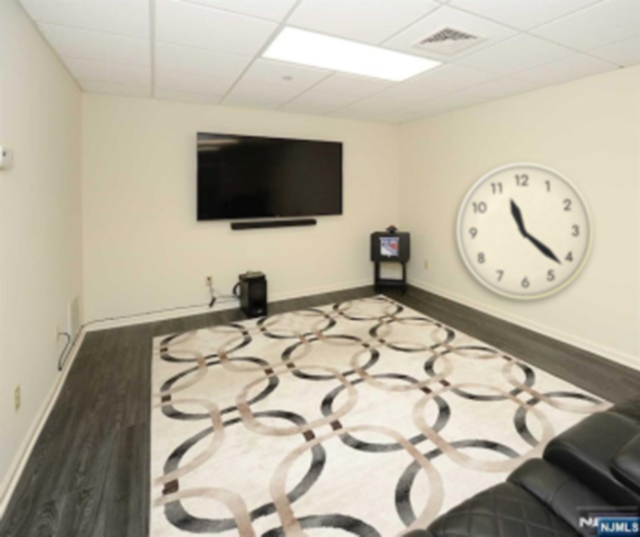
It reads **11:22**
